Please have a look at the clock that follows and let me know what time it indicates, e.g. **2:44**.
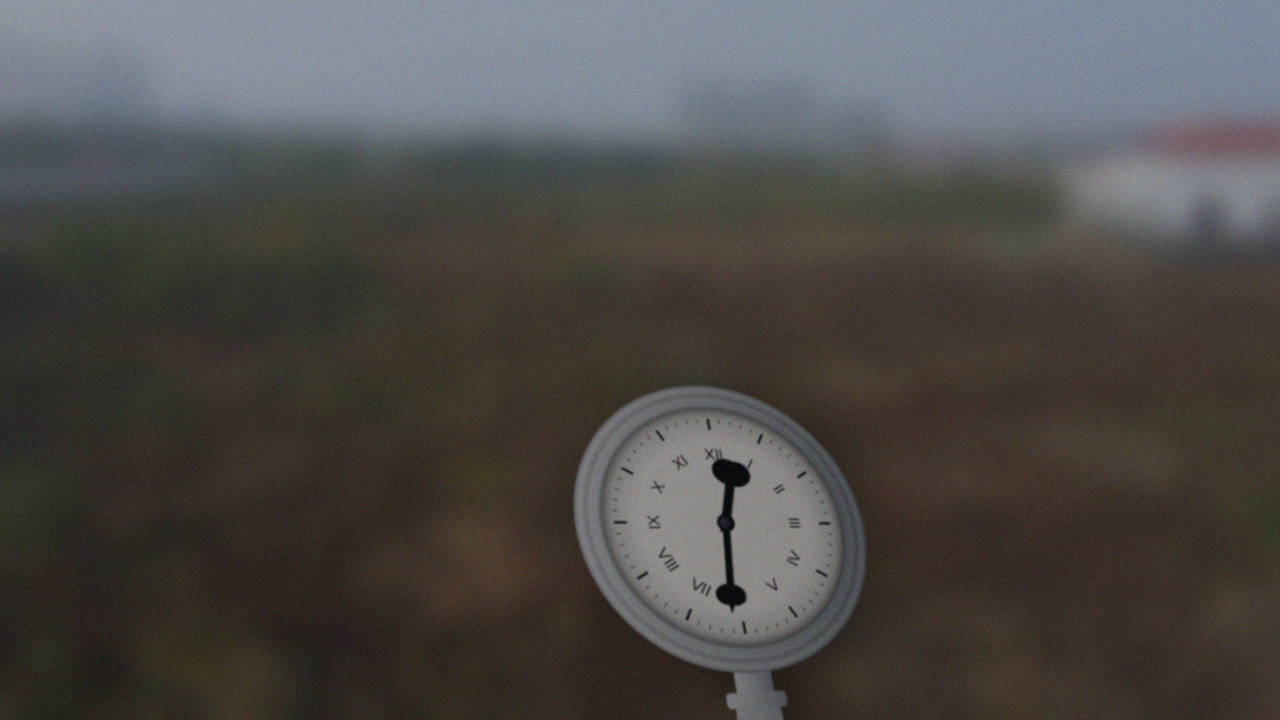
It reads **12:31**
